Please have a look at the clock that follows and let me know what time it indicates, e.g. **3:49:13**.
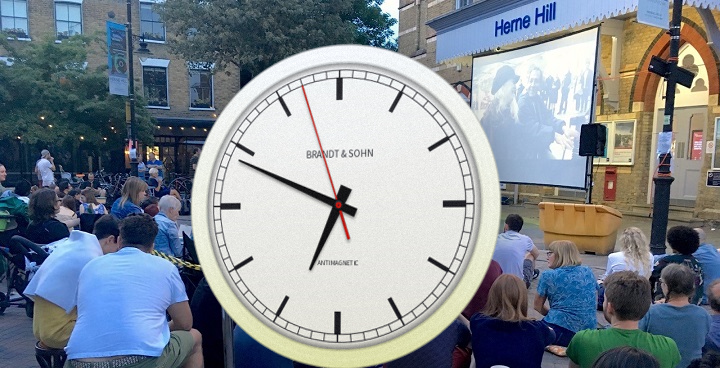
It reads **6:48:57**
